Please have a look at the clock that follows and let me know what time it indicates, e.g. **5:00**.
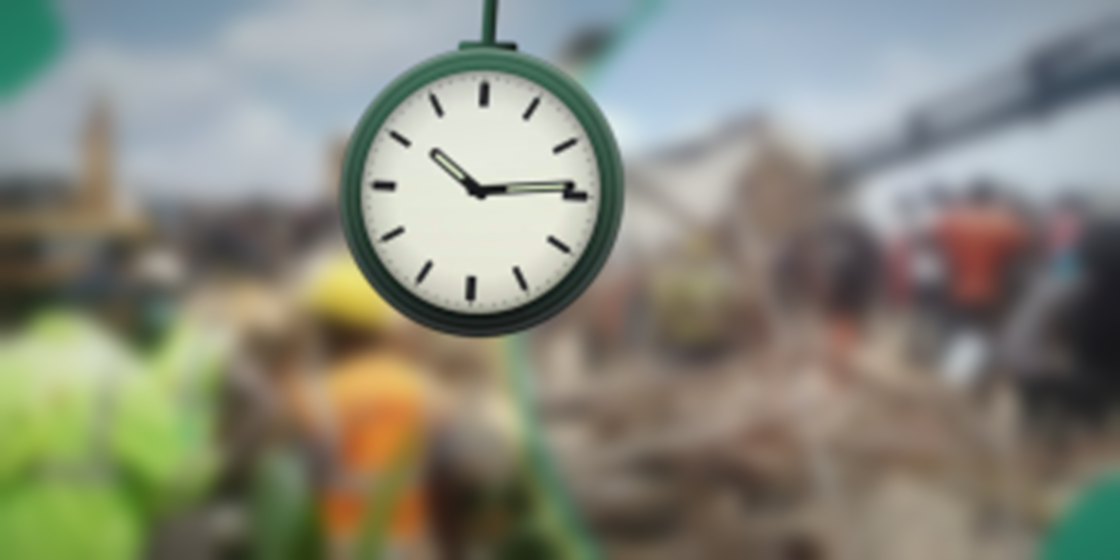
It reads **10:14**
